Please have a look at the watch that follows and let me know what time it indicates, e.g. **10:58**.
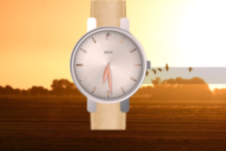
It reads **6:29**
